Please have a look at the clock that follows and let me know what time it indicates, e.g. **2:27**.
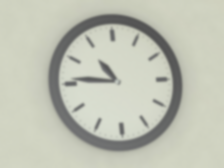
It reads **10:46**
